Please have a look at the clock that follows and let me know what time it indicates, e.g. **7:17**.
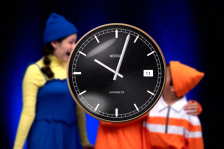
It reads **10:03**
